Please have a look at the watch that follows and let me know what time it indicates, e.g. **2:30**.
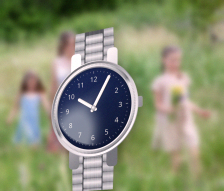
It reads **10:05**
